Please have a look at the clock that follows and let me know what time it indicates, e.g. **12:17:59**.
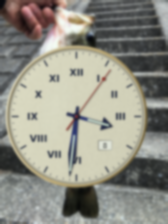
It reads **3:31:06**
